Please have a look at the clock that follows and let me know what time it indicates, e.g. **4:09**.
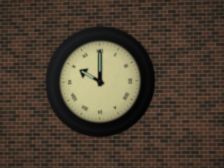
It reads **10:00**
